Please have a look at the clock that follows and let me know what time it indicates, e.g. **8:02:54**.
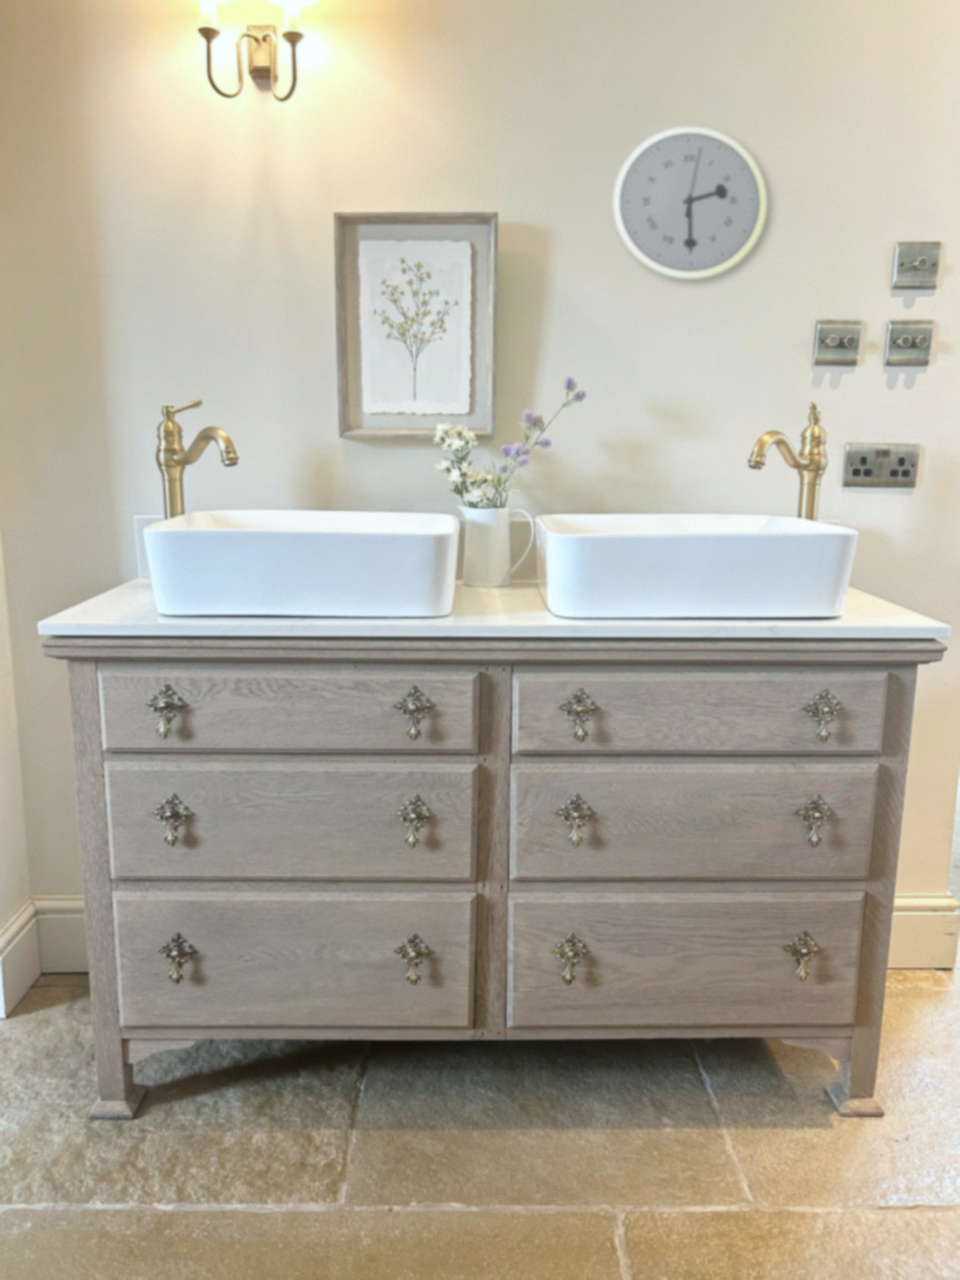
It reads **2:30:02**
